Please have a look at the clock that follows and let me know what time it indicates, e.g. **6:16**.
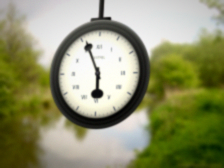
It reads **5:56**
